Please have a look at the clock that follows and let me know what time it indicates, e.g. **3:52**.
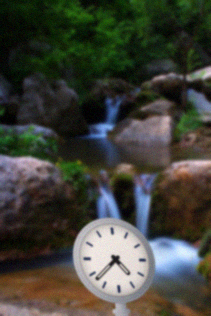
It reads **4:38**
